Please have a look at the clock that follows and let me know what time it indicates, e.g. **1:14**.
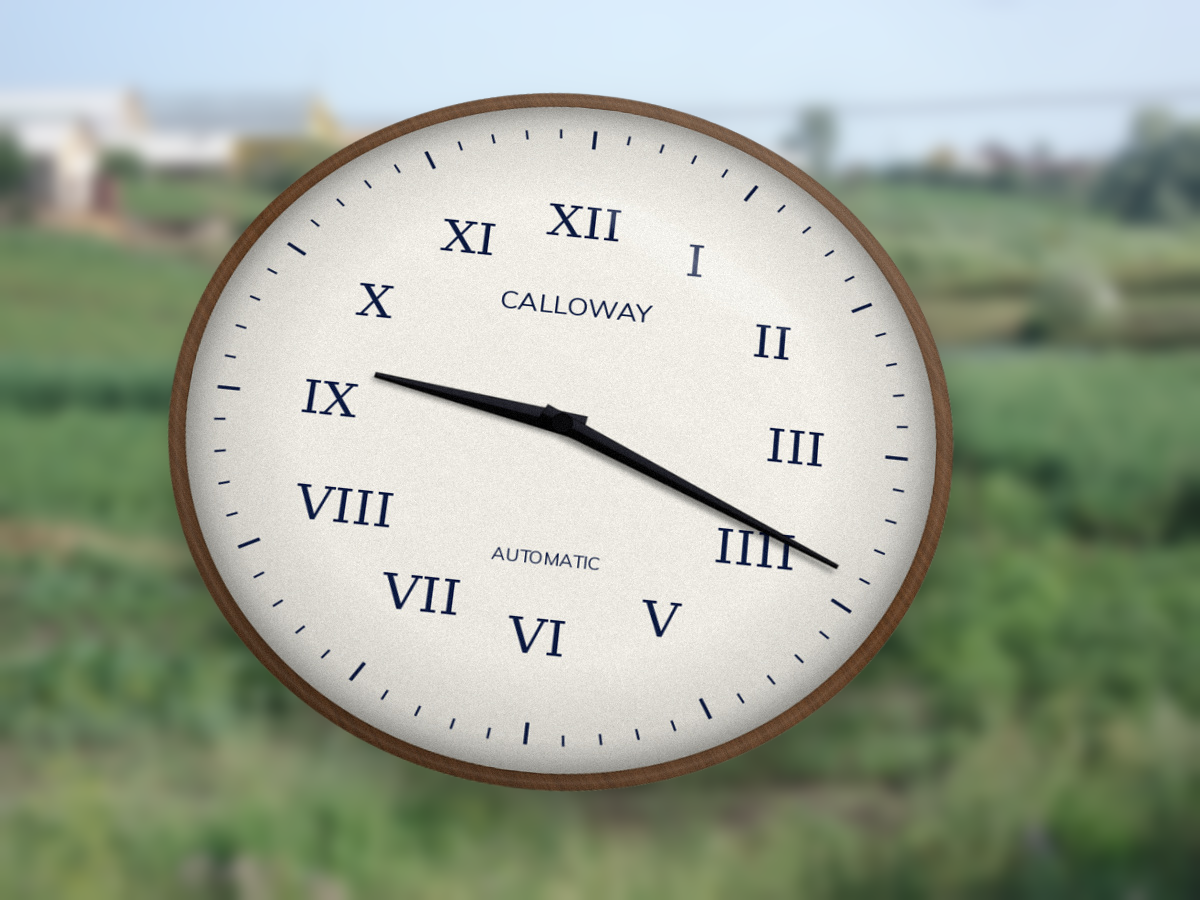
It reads **9:19**
